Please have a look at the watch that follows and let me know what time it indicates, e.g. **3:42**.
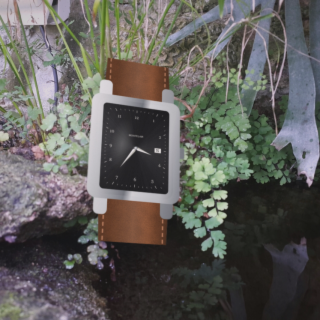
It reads **3:36**
